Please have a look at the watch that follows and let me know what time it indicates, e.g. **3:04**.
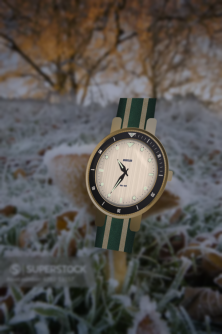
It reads **10:35**
